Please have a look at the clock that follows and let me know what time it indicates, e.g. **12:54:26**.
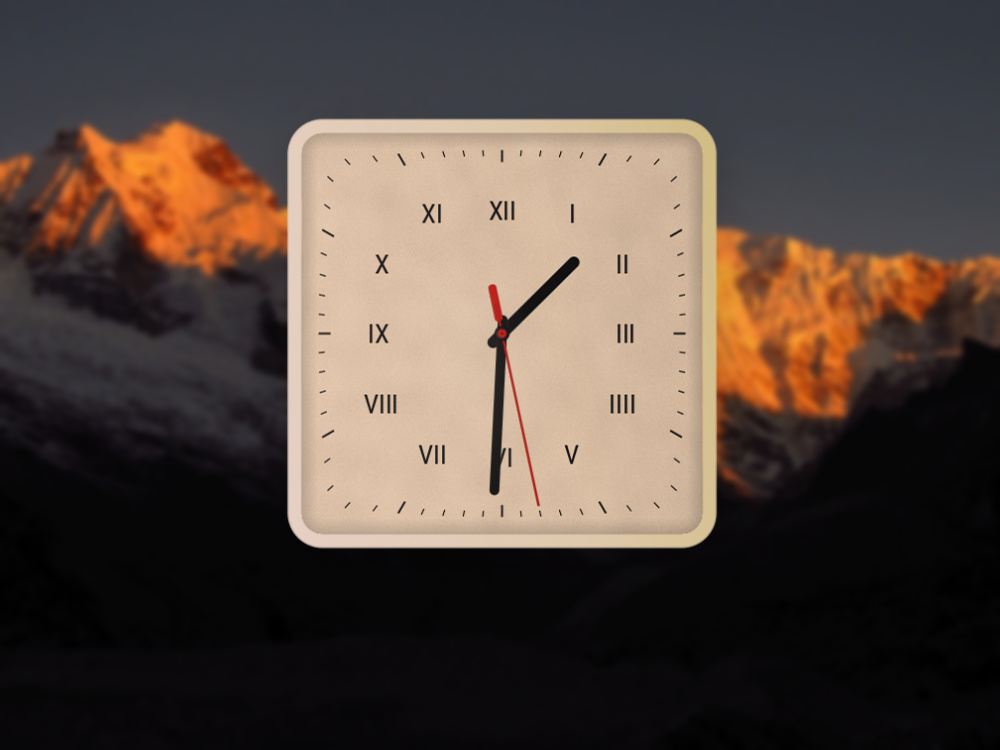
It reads **1:30:28**
